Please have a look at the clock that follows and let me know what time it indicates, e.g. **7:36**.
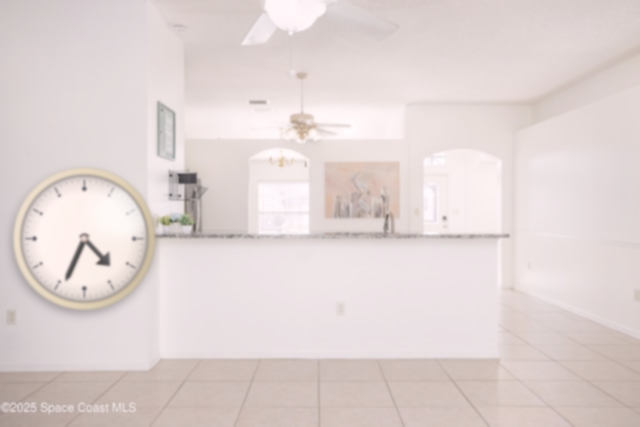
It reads **4:34**
